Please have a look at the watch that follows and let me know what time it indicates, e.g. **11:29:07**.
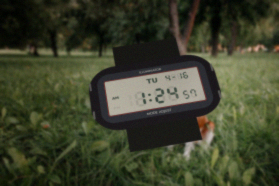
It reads **1:24:57**
